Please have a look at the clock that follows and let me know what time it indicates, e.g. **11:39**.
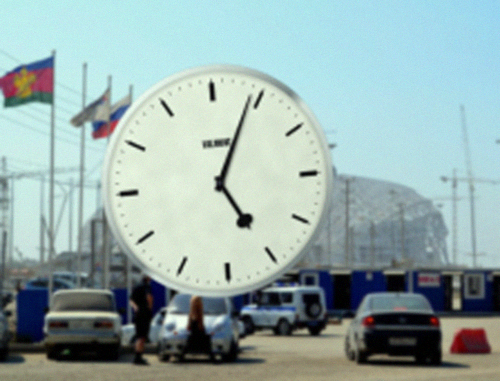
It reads **5:04**
